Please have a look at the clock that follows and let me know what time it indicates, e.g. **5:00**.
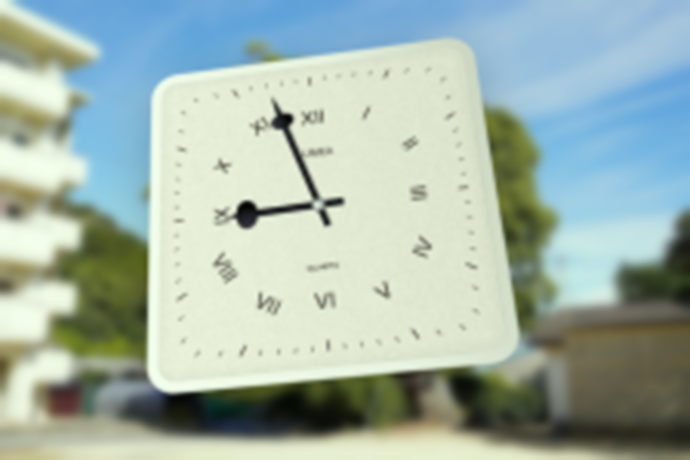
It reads **8:57**
